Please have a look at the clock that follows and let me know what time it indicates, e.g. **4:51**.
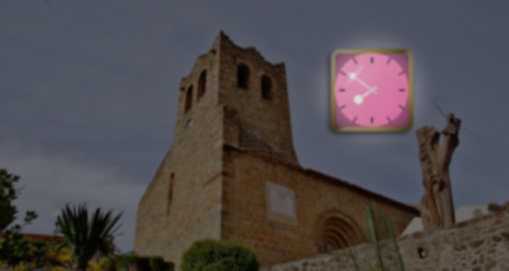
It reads **7:51**
